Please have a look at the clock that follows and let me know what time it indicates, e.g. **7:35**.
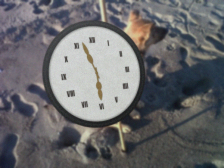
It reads **5:57**
